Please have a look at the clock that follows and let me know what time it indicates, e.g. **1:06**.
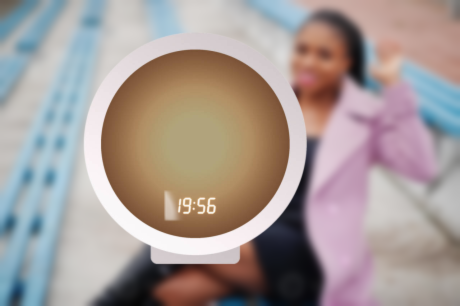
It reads **19:56**
